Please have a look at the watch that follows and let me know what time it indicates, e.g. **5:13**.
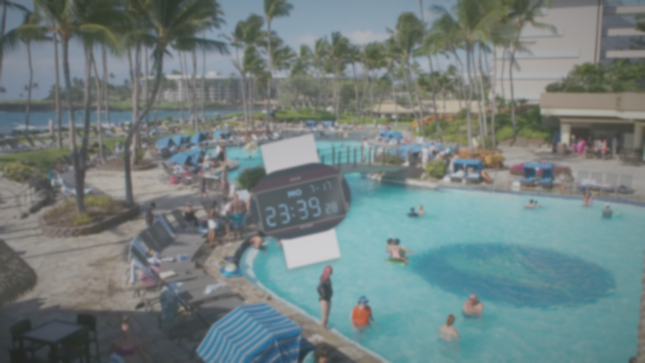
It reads **23:39**
